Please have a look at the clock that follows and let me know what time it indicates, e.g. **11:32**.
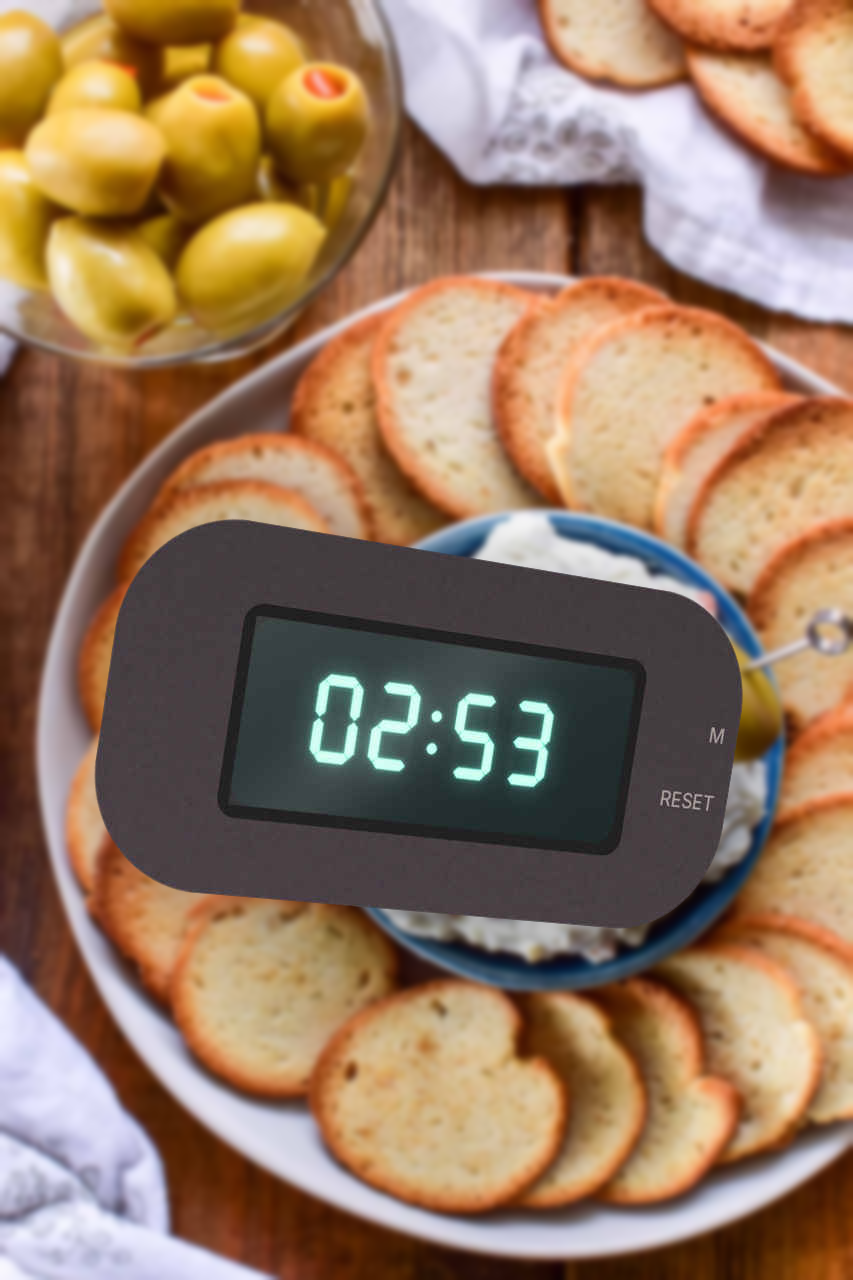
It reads **2:53**
